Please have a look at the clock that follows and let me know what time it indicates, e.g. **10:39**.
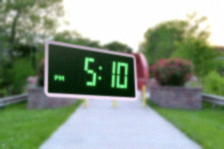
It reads **5:10**
